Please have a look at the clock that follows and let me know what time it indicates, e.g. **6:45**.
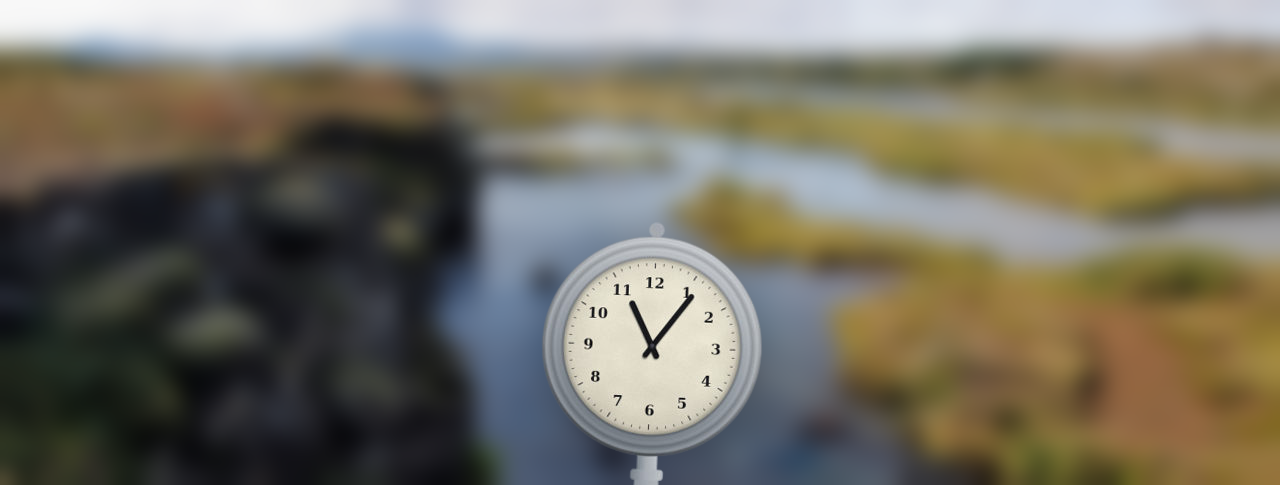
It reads **11:06**
